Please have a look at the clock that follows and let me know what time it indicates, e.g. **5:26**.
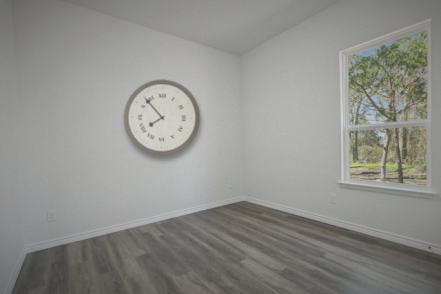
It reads **7:53**
